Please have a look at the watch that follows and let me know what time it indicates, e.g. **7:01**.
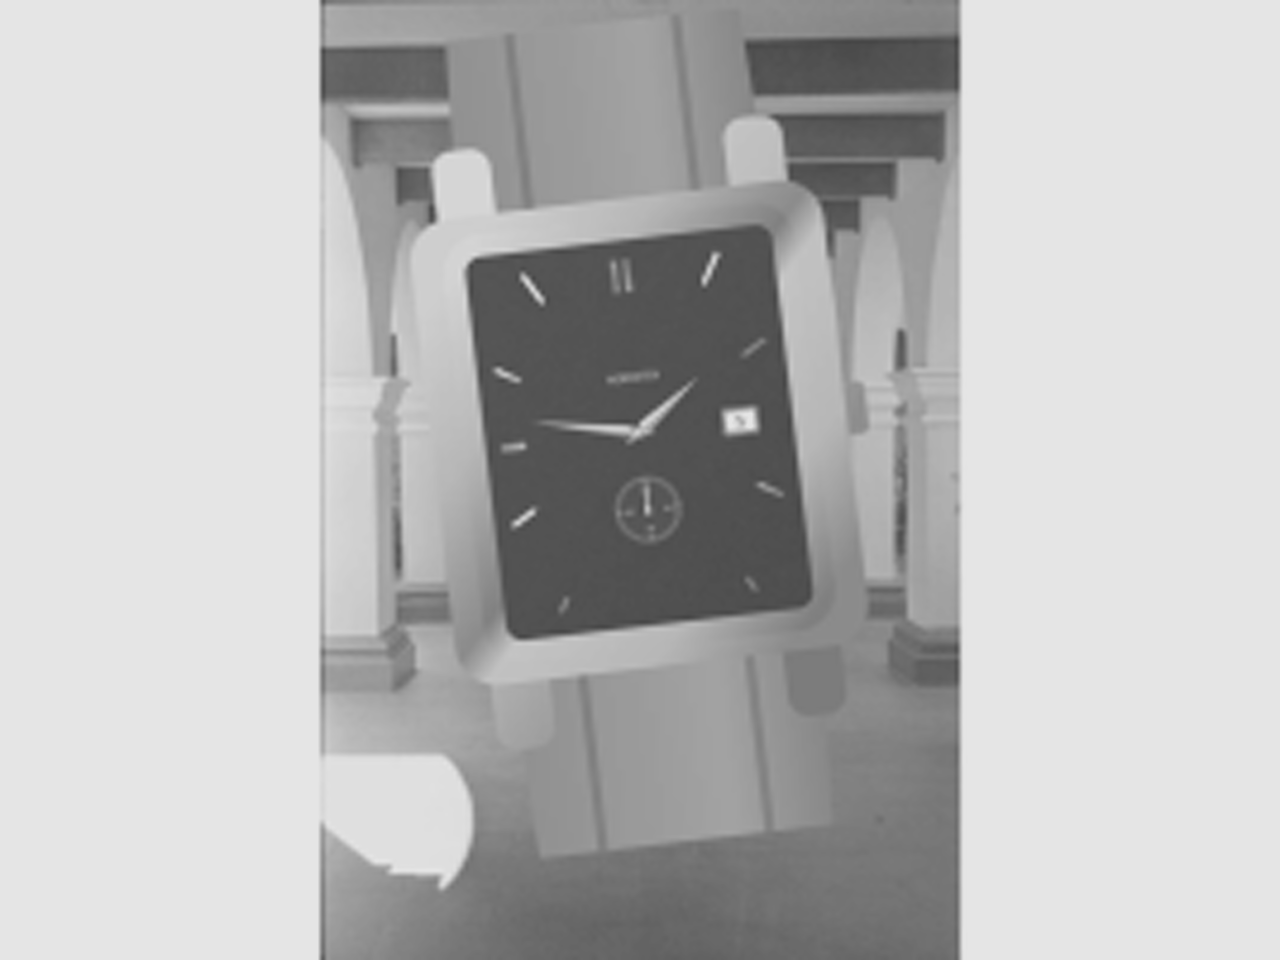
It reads **1:47**
